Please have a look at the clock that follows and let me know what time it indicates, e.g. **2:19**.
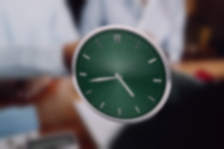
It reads **4:43**
